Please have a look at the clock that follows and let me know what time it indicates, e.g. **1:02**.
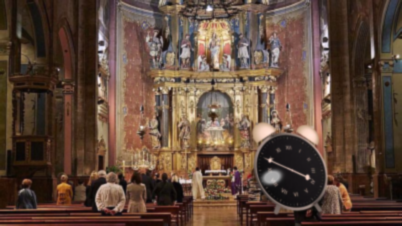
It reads **3:49**
